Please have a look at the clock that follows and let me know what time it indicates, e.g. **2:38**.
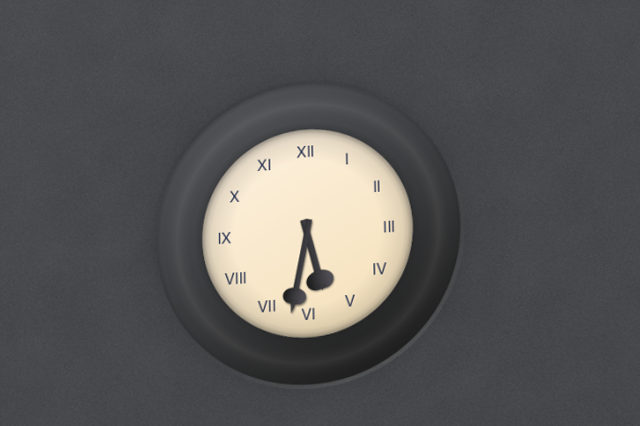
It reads **5:32**
